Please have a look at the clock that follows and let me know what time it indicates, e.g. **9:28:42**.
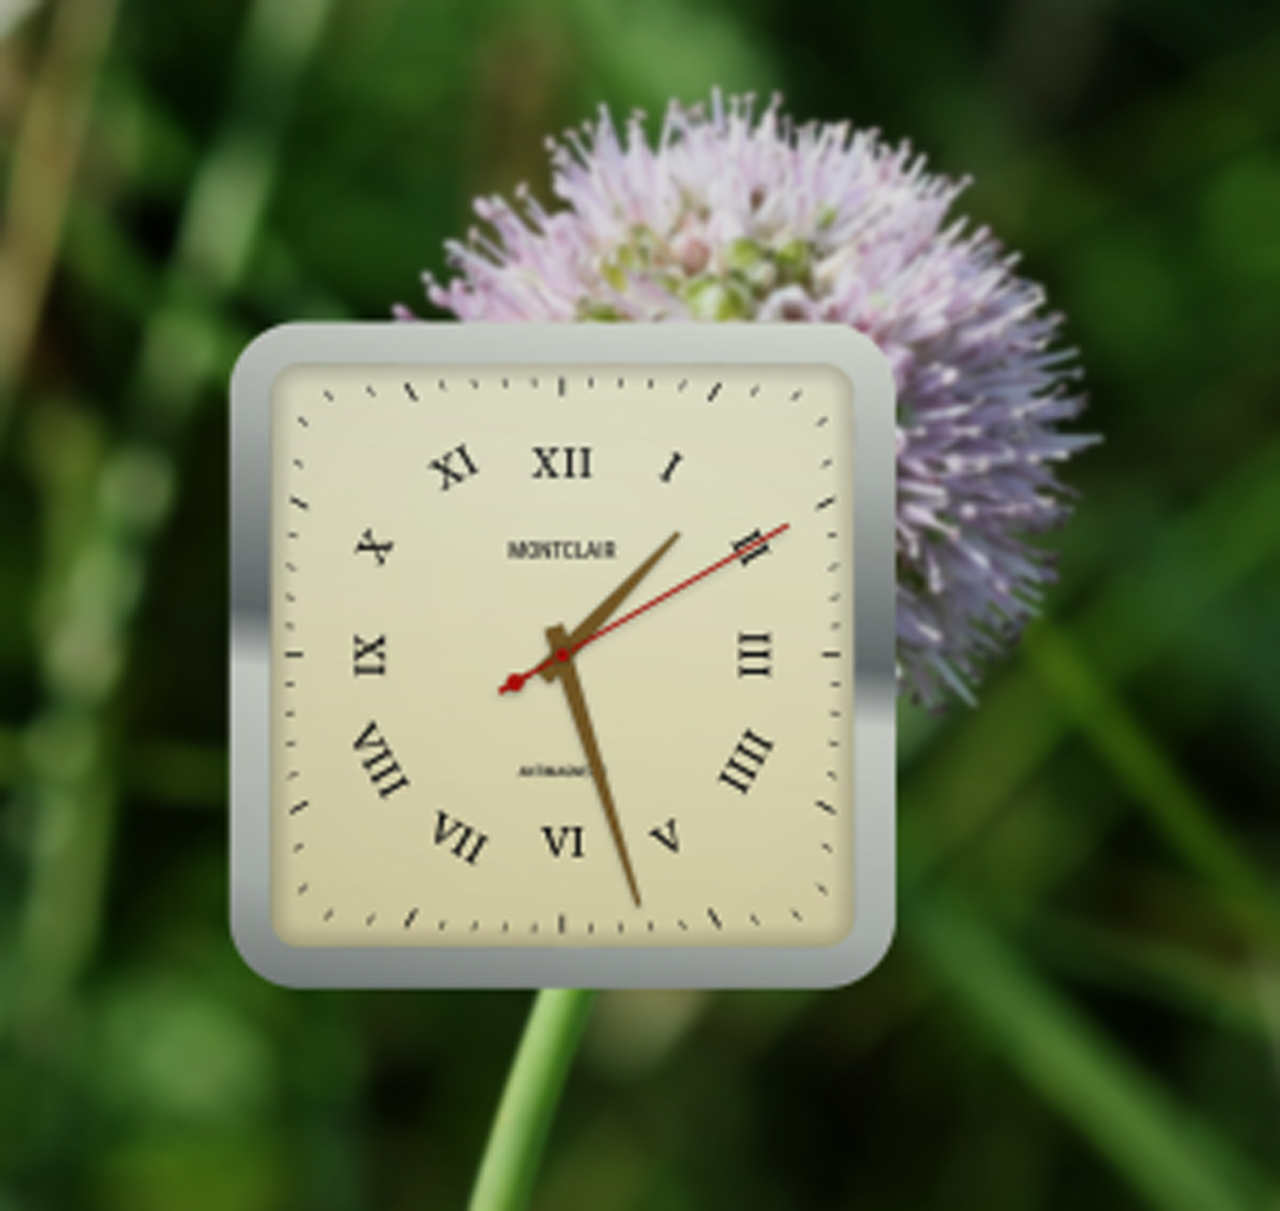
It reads **1:27:10**
